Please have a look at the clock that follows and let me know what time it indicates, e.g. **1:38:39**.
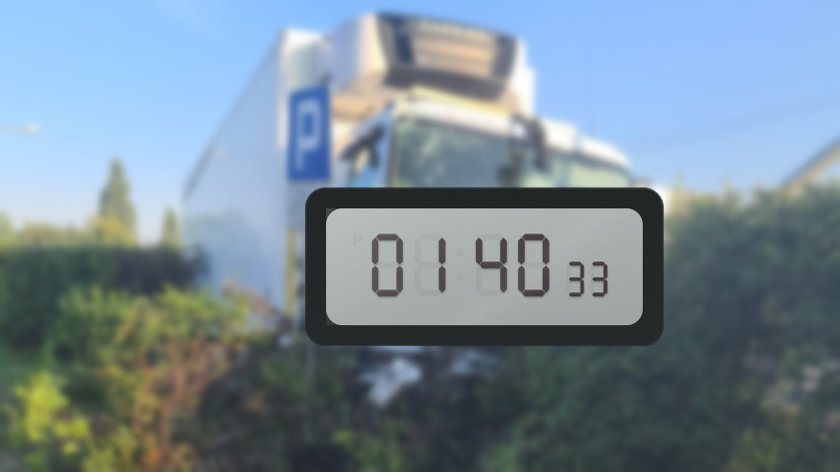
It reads **1:40:33**
